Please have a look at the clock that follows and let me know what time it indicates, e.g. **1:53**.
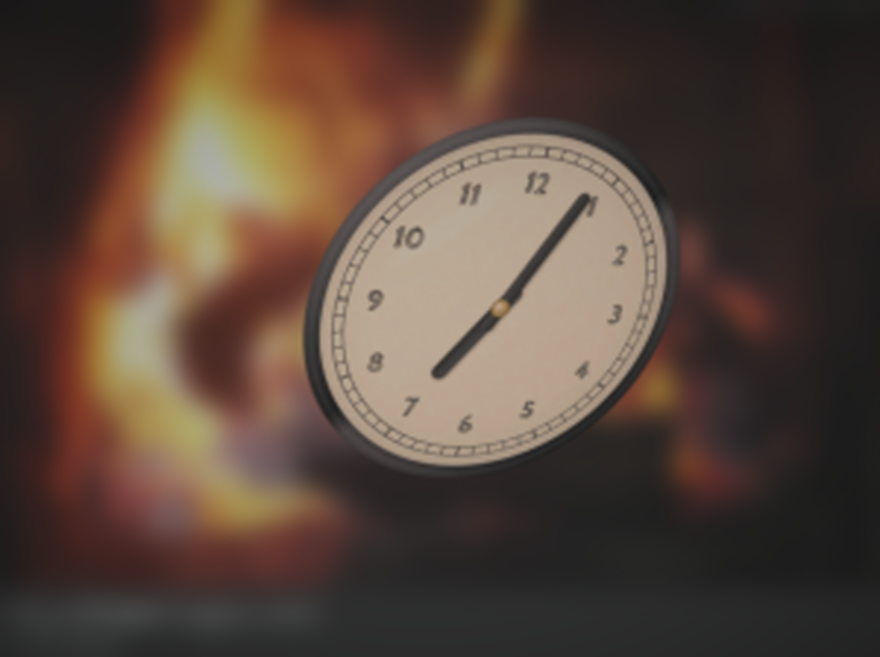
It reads **7:04**
